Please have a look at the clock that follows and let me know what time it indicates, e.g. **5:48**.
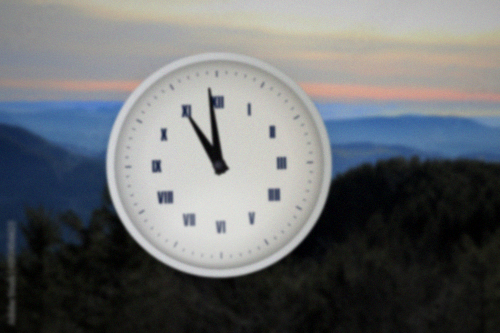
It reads **10:59**
